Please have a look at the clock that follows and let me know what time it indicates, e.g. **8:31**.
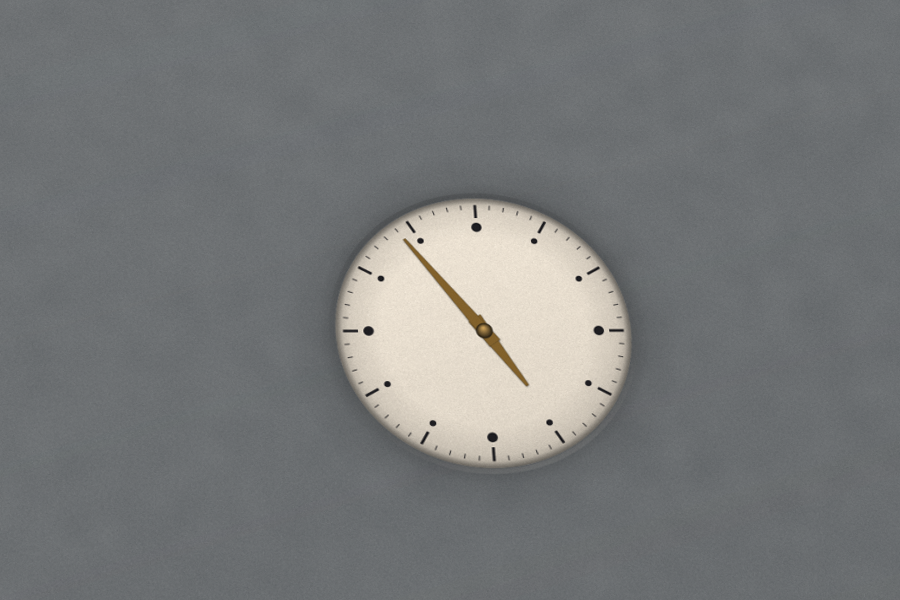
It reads **4:54**
